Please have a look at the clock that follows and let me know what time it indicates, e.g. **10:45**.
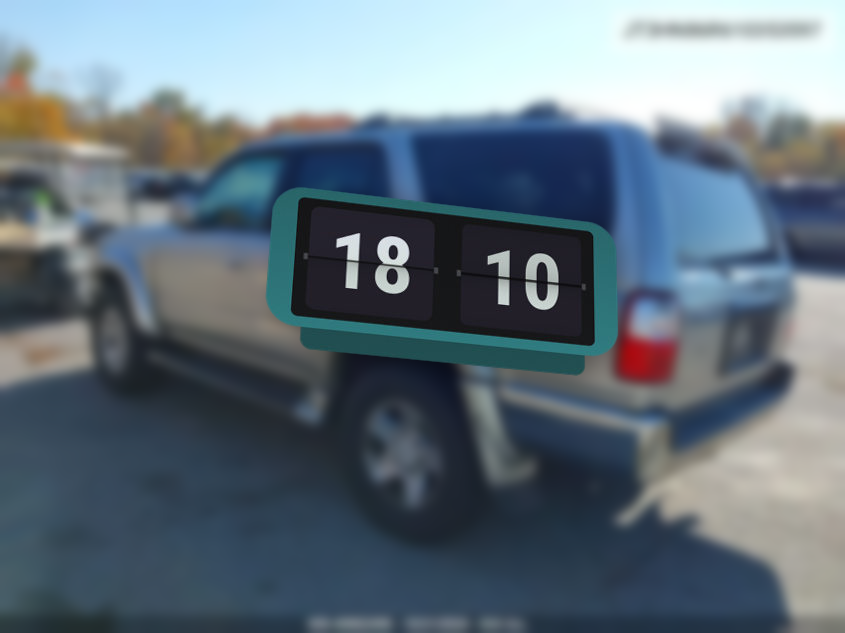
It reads **18:10**
